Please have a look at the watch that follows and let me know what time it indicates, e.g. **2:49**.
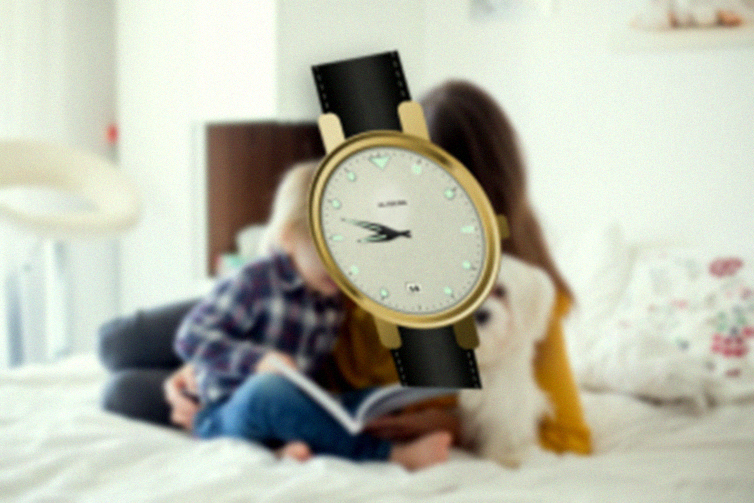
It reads **8:48**
